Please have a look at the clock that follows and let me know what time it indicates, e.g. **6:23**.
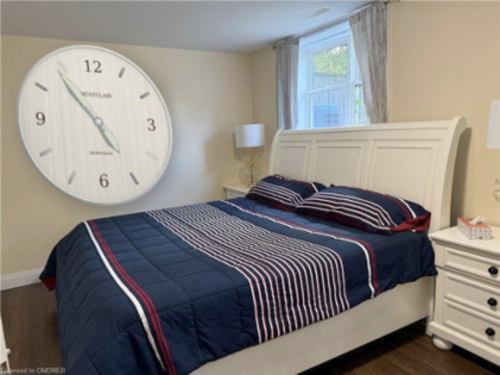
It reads **4:54**
